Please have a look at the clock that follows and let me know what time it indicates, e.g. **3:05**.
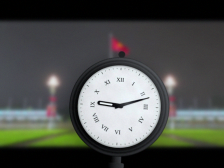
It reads **9:12**
